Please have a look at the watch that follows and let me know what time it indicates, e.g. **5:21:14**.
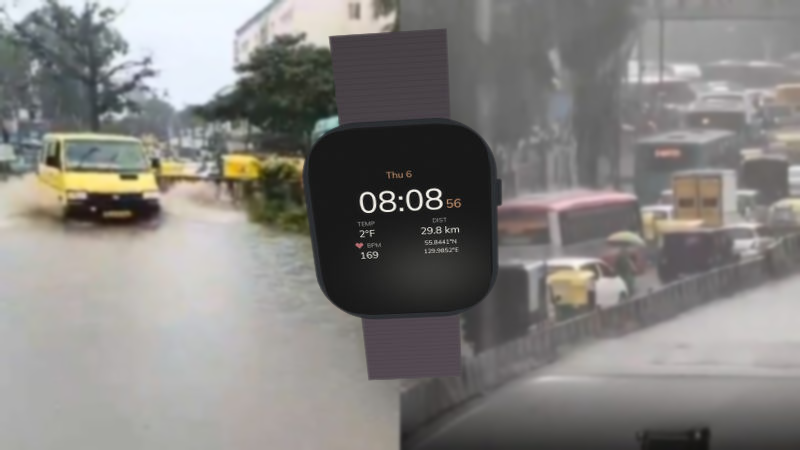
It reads **8:08:56**
